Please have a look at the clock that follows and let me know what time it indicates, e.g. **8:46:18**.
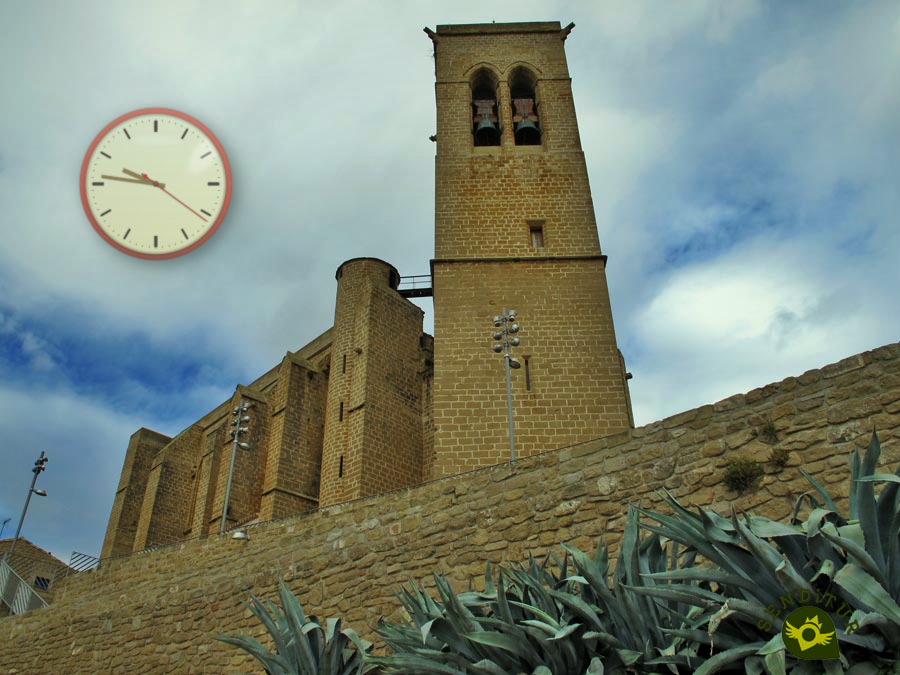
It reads **9:46:21**
